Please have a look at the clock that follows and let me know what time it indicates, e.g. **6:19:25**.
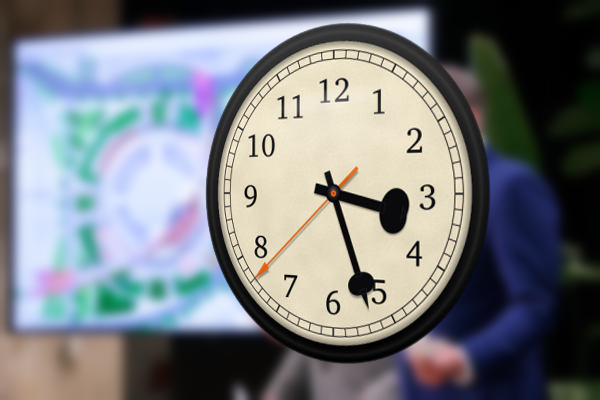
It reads **3:26:38**
